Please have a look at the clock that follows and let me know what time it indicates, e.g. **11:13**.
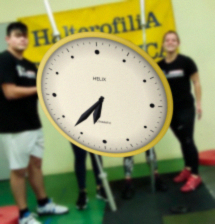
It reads **6:37**
